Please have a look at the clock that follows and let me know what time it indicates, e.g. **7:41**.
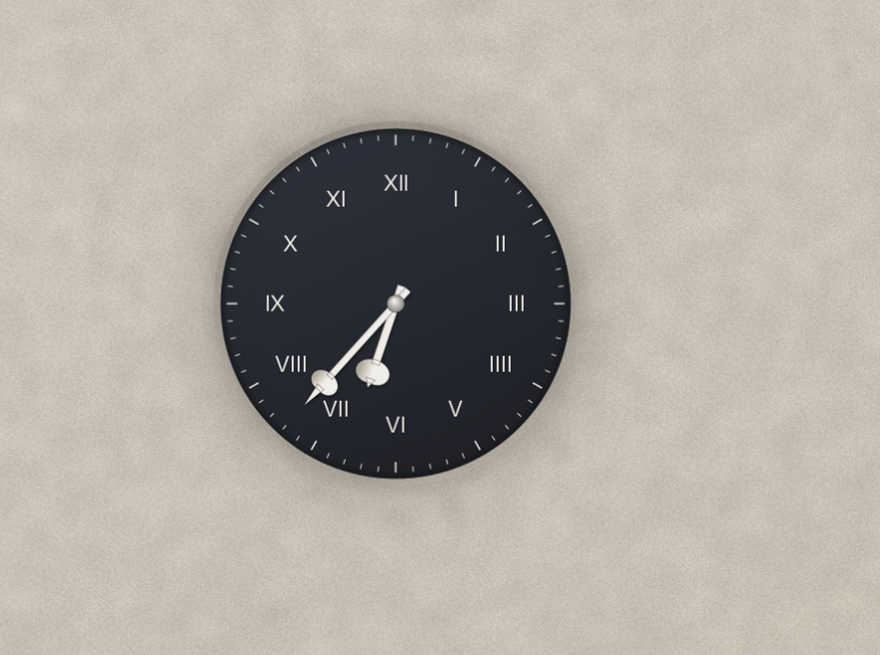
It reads **6:37**
